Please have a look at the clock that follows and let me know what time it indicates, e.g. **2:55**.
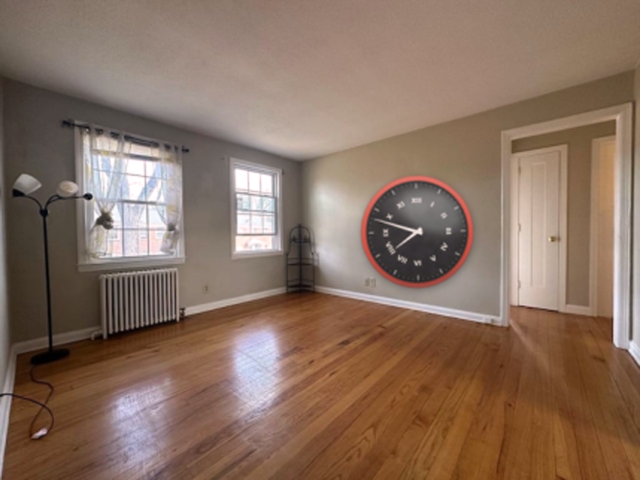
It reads **7:48**
